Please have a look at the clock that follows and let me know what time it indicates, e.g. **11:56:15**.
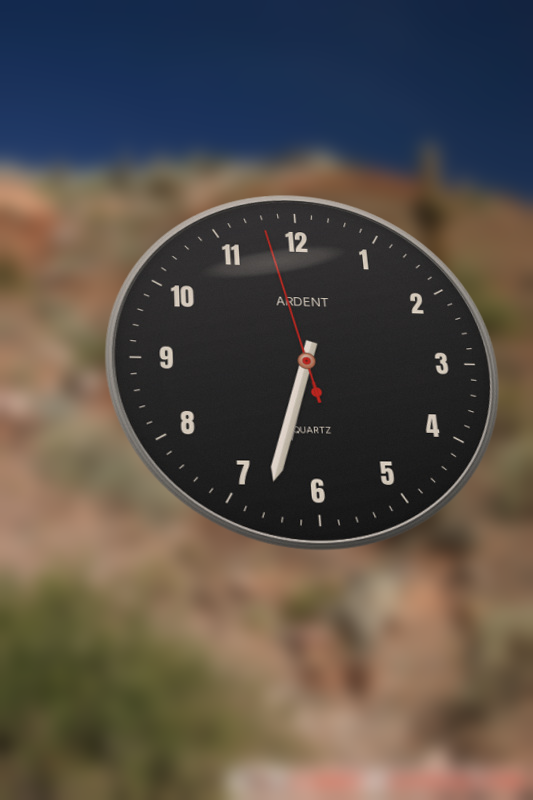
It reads **6:32:58**
